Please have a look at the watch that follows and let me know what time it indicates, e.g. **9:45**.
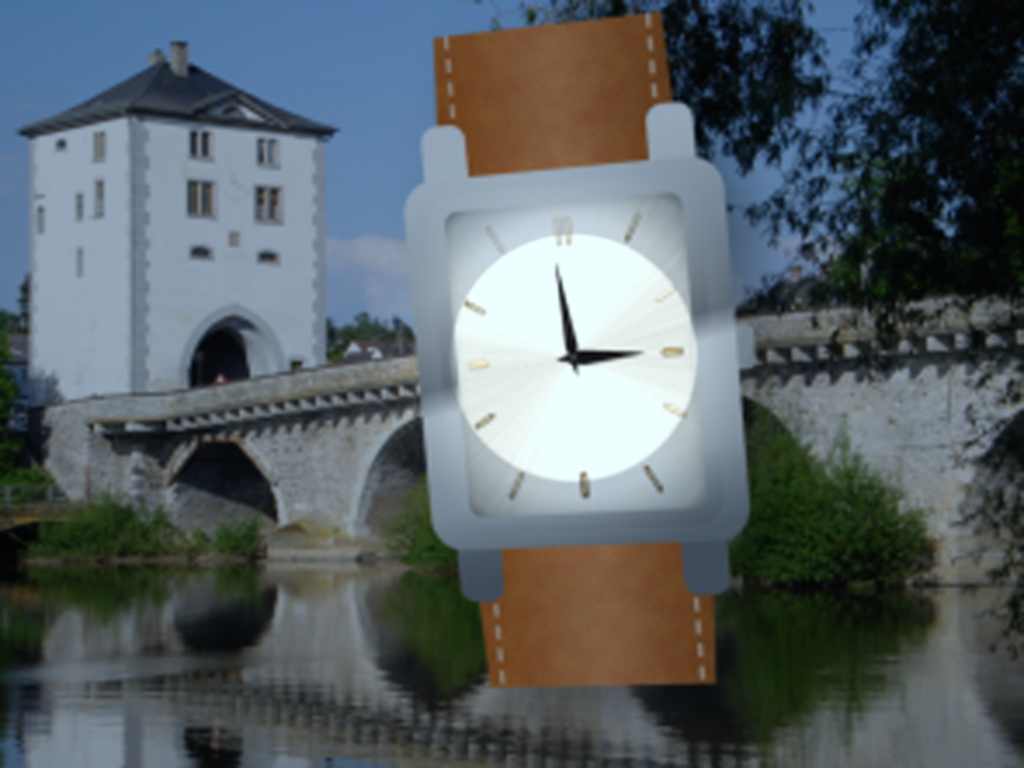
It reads **2:59**
